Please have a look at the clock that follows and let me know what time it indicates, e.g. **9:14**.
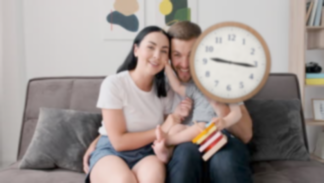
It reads **9:16**
